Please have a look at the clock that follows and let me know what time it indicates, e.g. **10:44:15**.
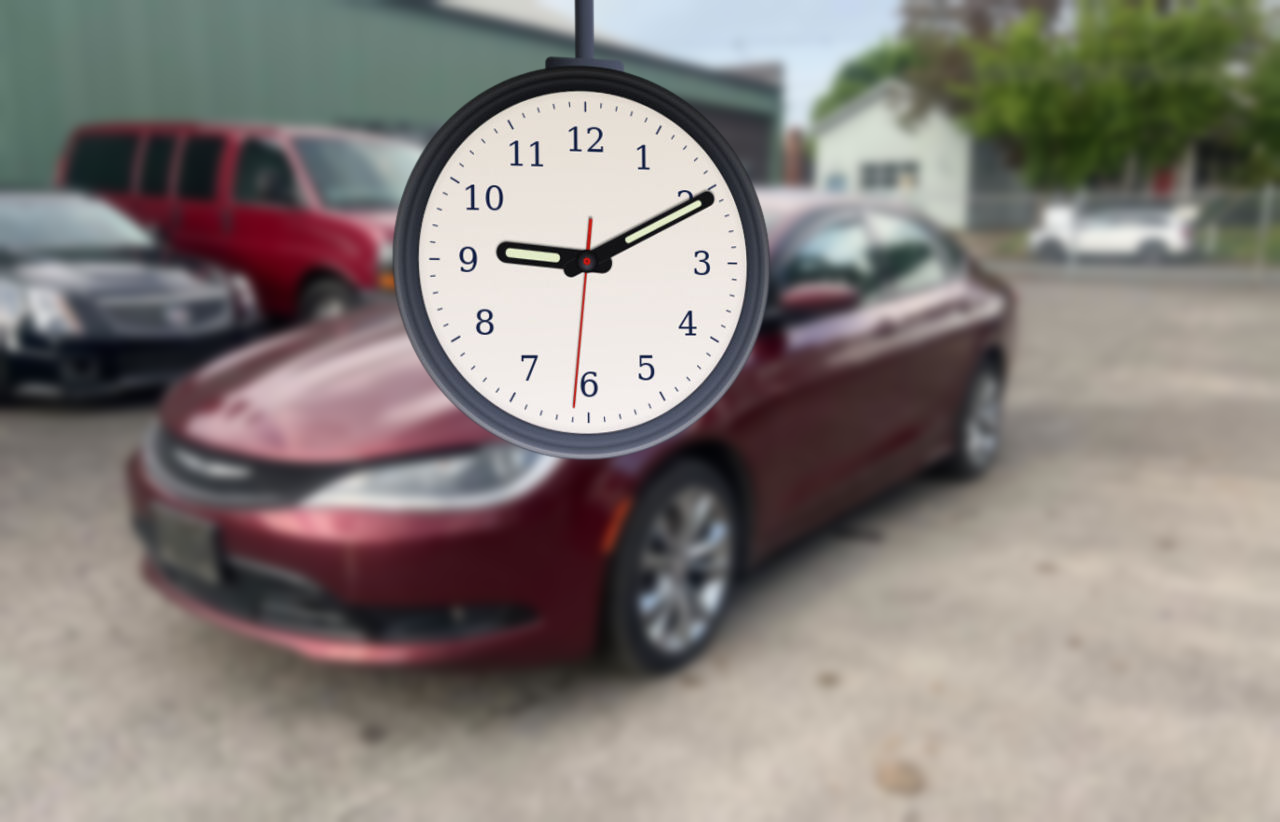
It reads **9:10:31**
